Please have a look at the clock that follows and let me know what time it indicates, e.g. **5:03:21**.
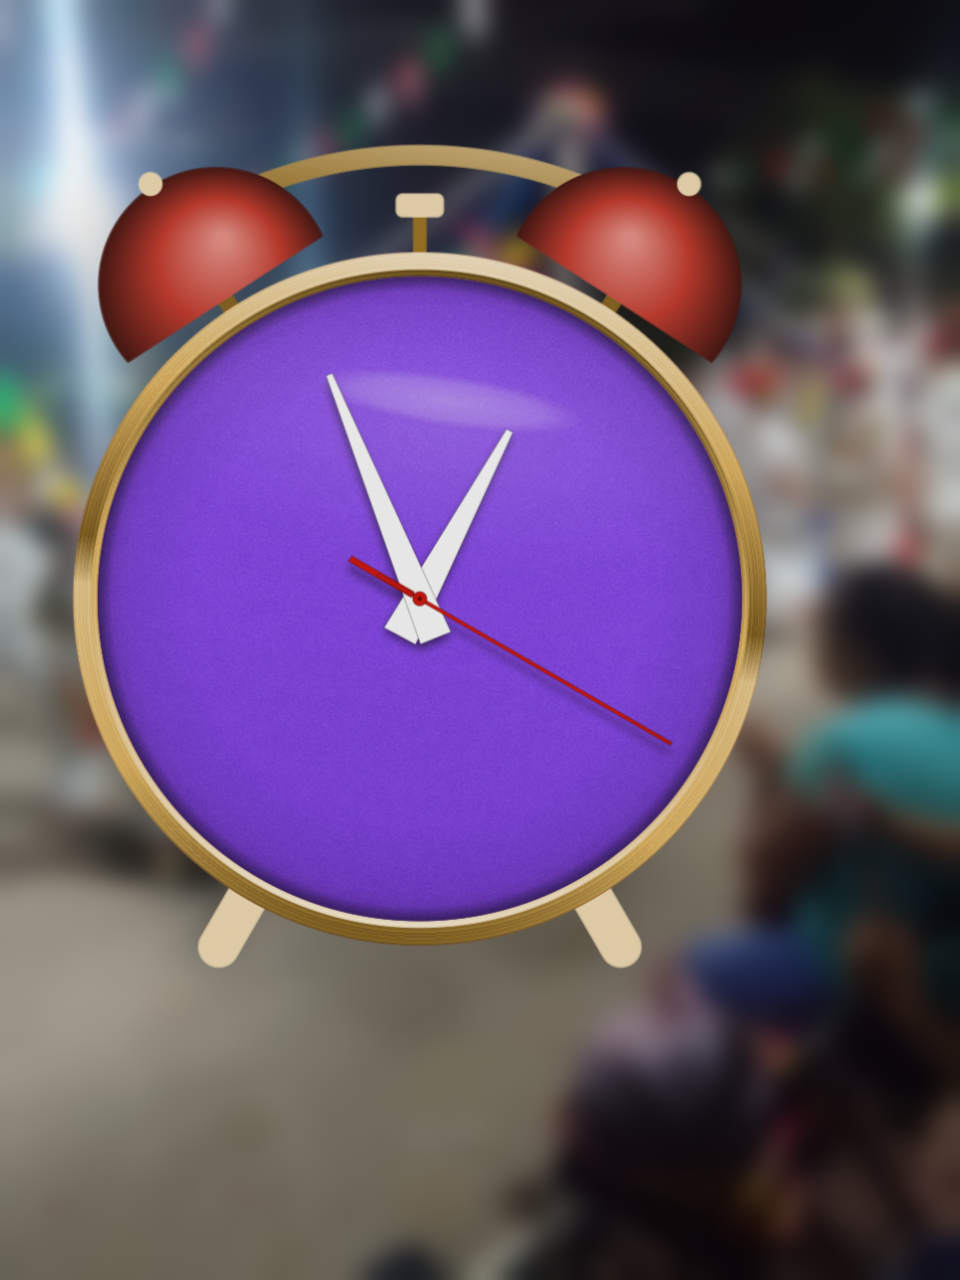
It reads **12:56:20**
